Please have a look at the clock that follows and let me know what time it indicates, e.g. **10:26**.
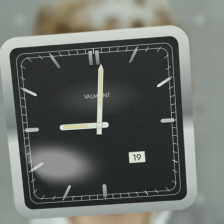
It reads **9:01**
